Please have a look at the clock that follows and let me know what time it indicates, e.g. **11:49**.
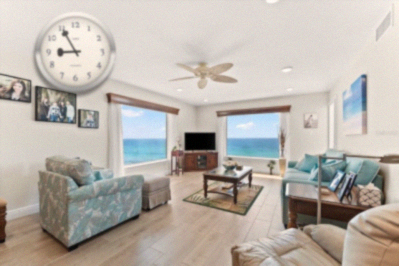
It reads **8:55**
